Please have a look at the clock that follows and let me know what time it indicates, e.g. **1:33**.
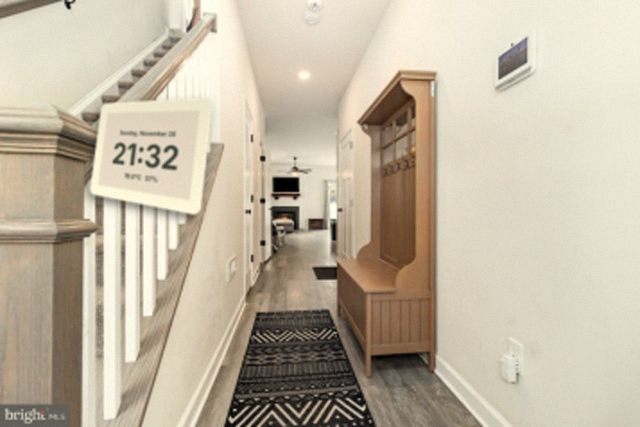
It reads **21:32**
